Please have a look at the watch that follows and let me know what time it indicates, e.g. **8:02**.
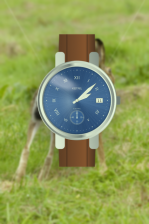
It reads **2:08**
